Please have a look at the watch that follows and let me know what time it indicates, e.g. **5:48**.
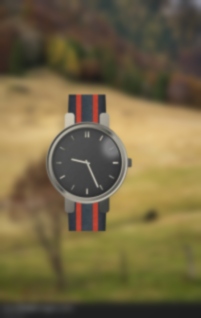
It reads **9:26**
